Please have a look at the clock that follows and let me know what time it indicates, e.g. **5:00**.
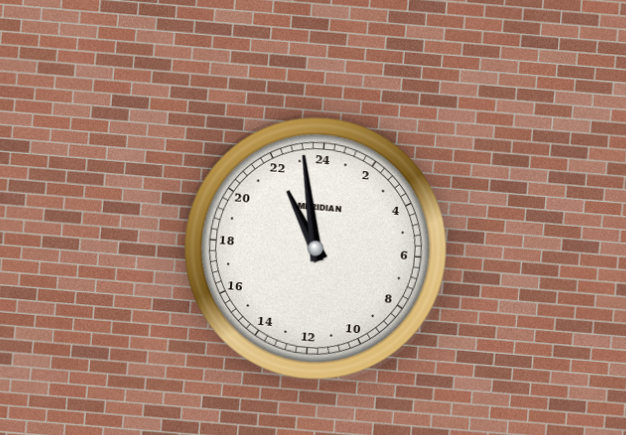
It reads **21:58**
